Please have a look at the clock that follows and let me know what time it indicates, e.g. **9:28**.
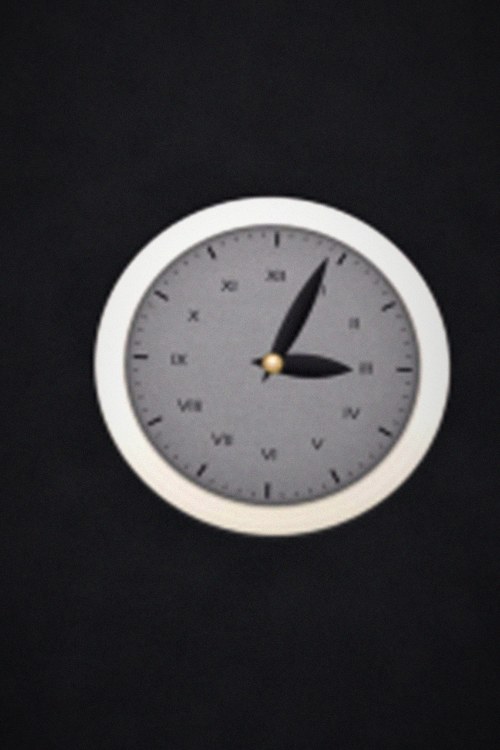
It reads **3:04**
